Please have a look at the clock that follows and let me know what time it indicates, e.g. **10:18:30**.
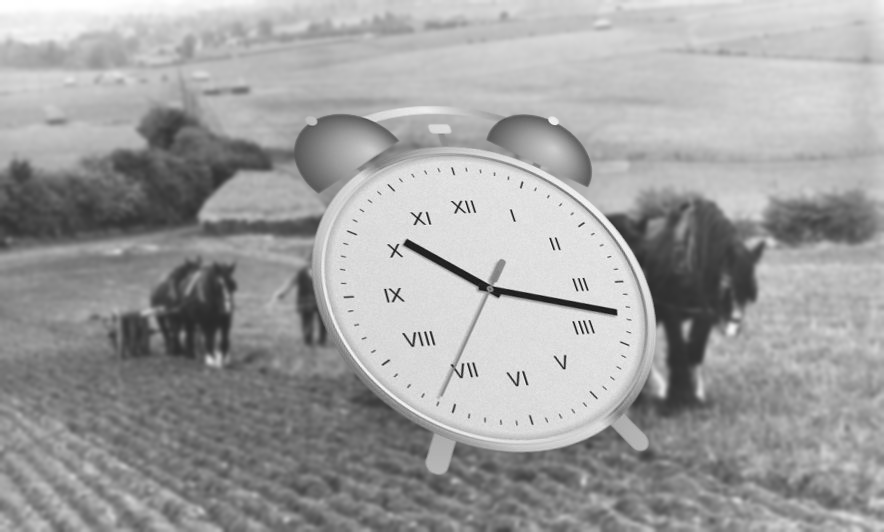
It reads **10:17:36**
